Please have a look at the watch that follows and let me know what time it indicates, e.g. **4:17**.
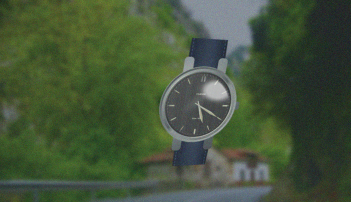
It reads **5:20**
